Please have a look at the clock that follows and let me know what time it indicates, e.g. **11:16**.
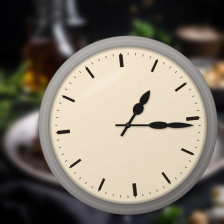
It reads **1:16**
